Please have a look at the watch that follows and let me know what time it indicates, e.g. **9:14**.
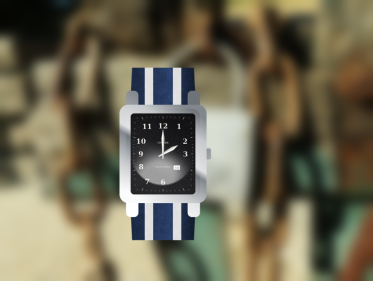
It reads **2:00**
